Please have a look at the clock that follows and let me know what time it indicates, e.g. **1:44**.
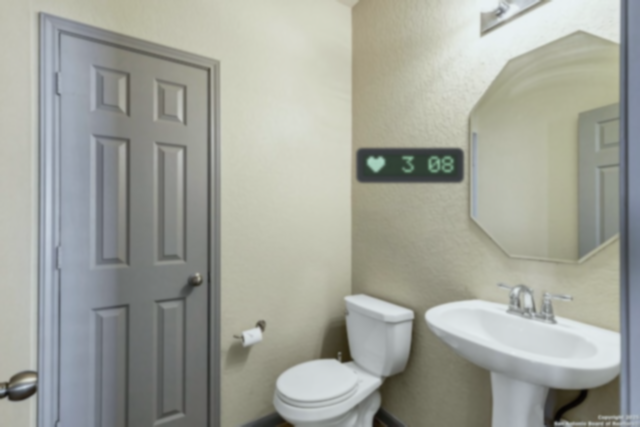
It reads **3:08**
